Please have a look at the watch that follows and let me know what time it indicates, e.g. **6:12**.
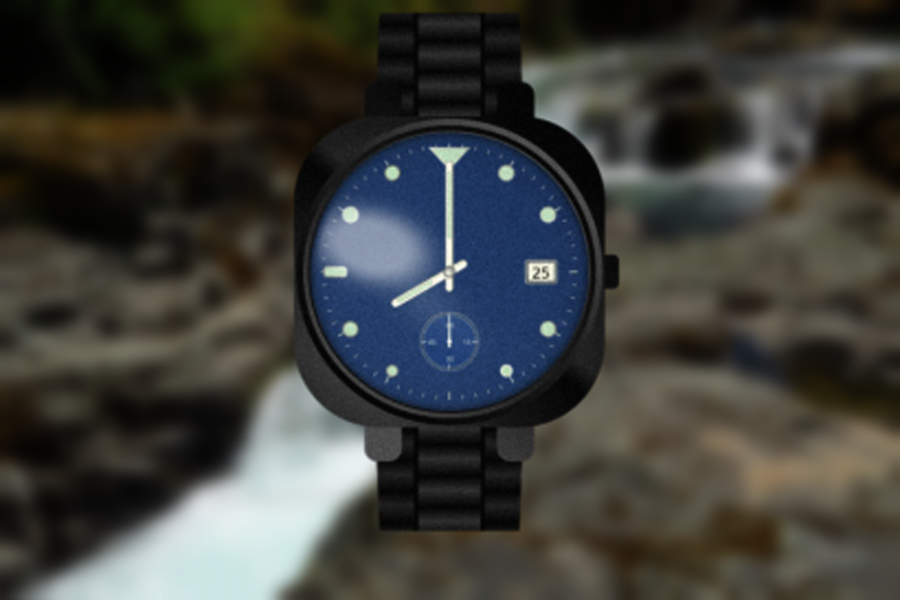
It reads **8:00**
